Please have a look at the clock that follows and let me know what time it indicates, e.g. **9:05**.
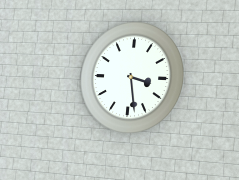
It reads **3:28**
